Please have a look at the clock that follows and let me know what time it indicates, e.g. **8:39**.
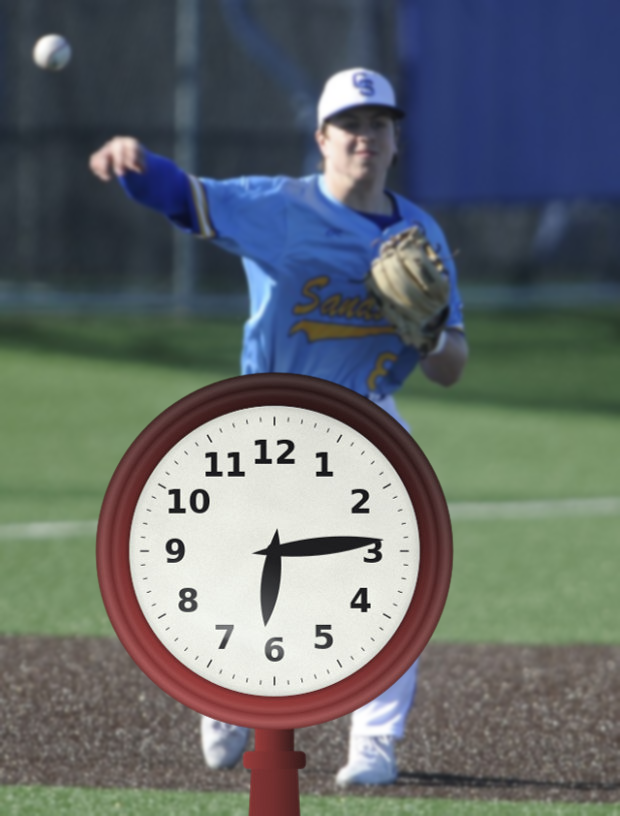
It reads **6:14**
